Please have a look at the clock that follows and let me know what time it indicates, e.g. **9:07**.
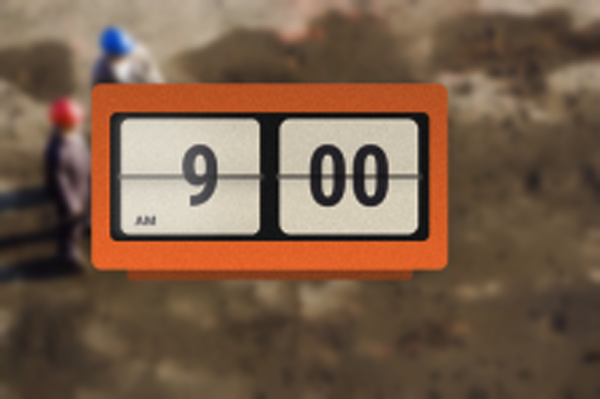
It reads **9:00**
